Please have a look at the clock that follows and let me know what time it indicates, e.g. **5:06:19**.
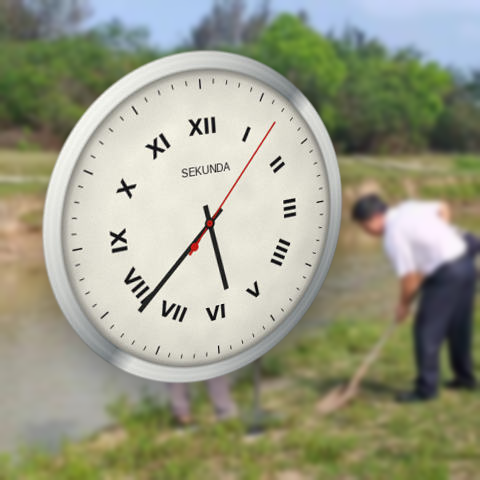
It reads **5:38:07**
